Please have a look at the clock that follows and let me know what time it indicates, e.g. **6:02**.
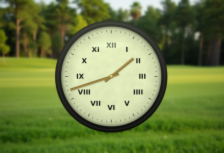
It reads **1:42**
